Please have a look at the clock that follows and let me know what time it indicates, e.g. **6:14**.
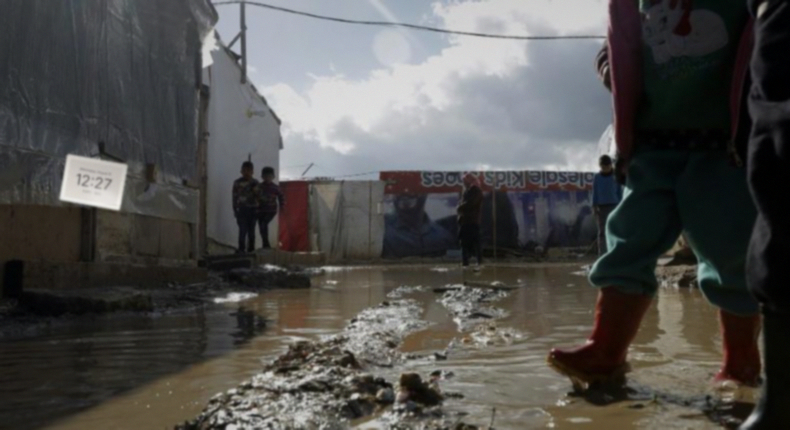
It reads **12:27**
